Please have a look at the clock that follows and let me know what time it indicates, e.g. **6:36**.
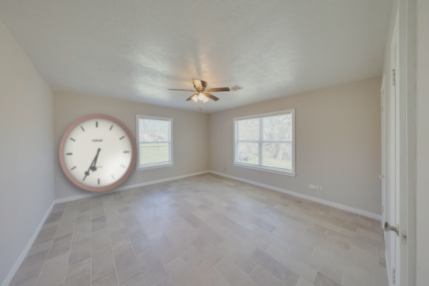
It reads **6:35**
